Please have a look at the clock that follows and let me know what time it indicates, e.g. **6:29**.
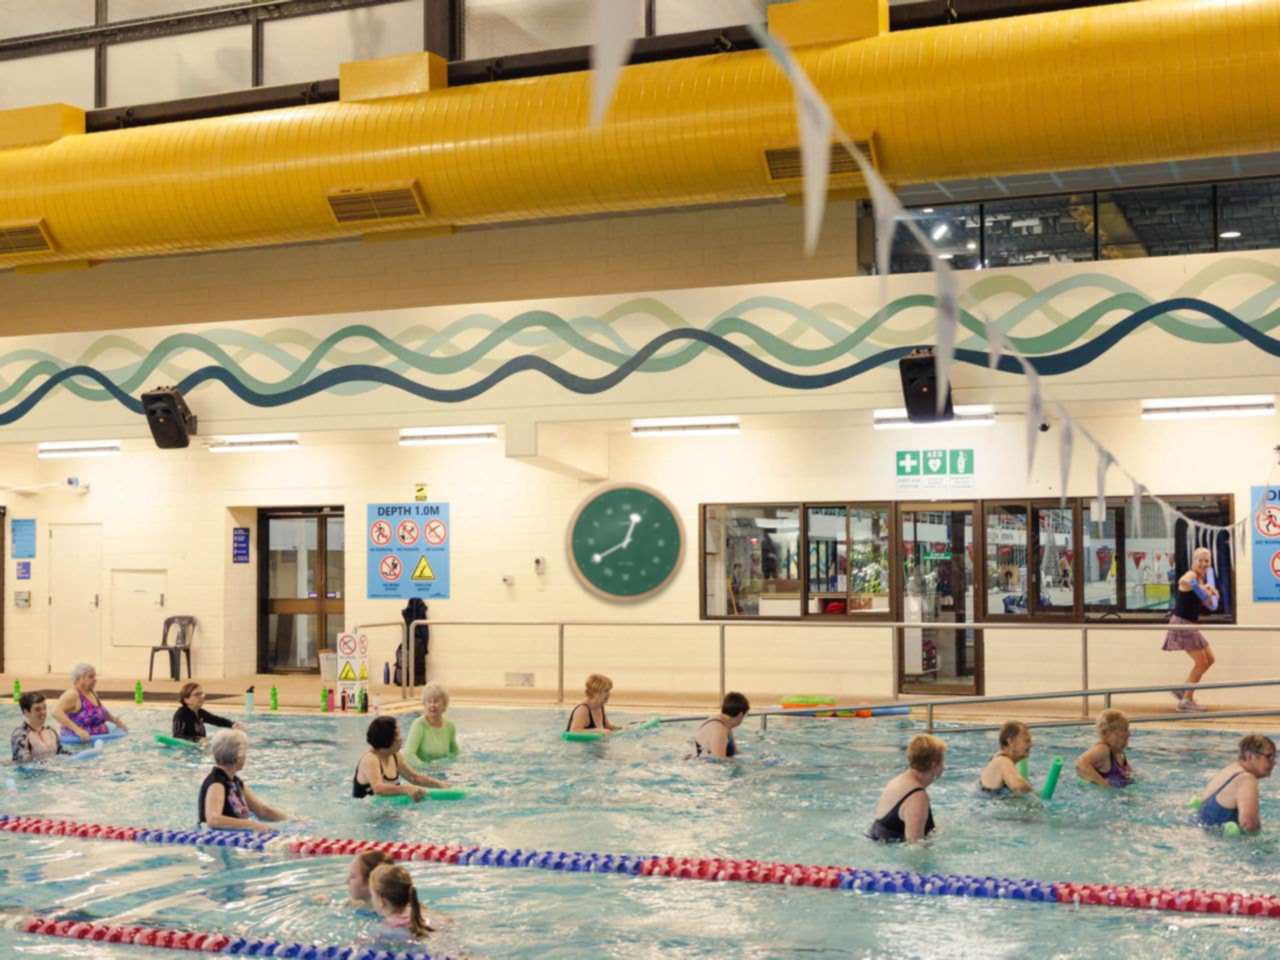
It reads **12:40**
